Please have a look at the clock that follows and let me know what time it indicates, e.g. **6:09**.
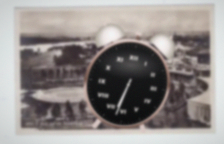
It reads **6:32**
